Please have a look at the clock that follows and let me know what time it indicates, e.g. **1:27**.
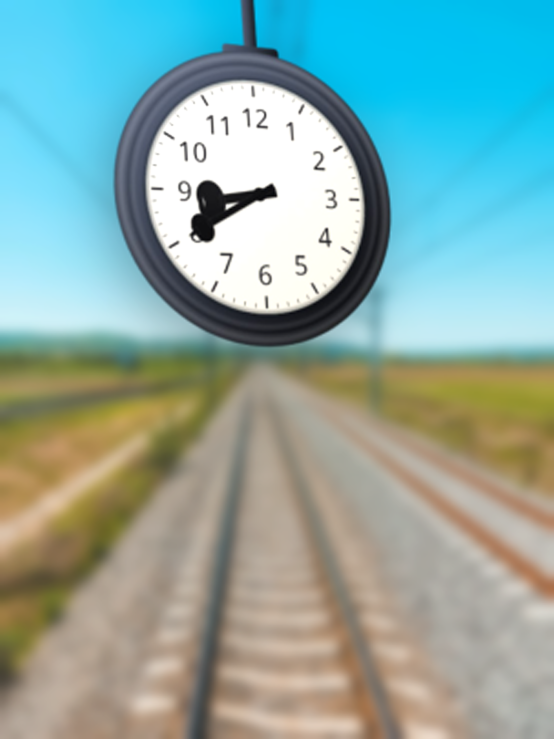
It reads **8:40**
